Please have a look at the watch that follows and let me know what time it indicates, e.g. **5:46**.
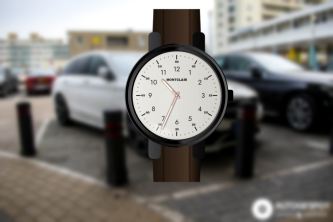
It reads **10:34**
